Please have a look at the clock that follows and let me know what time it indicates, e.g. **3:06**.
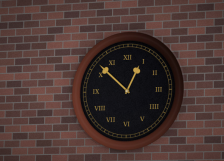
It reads **12:52**
